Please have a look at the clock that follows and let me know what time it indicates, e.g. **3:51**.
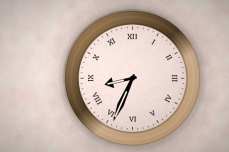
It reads **8:34**
